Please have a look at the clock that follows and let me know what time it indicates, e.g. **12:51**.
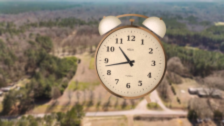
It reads **10:43**
